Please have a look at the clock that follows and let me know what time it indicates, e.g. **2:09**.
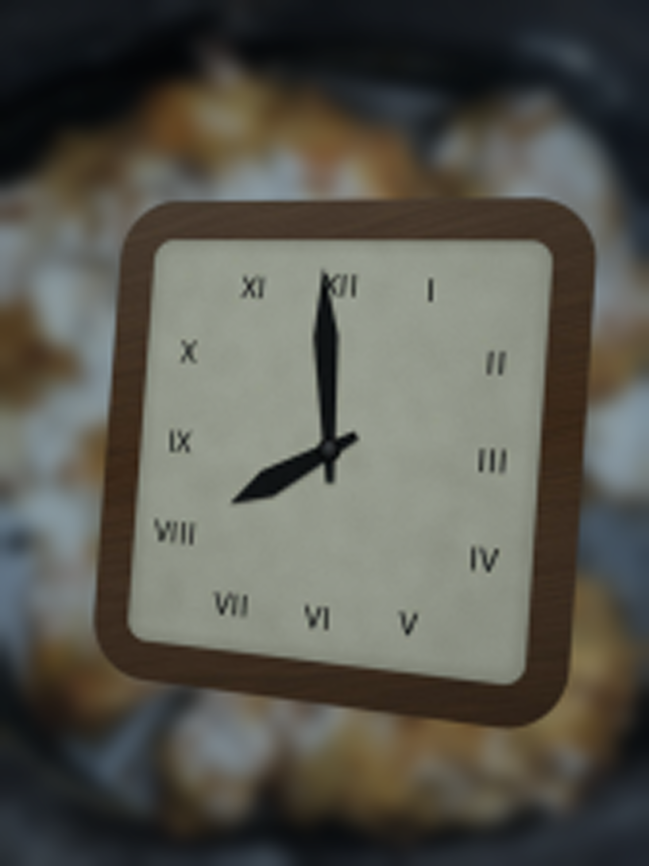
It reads **7:59**
